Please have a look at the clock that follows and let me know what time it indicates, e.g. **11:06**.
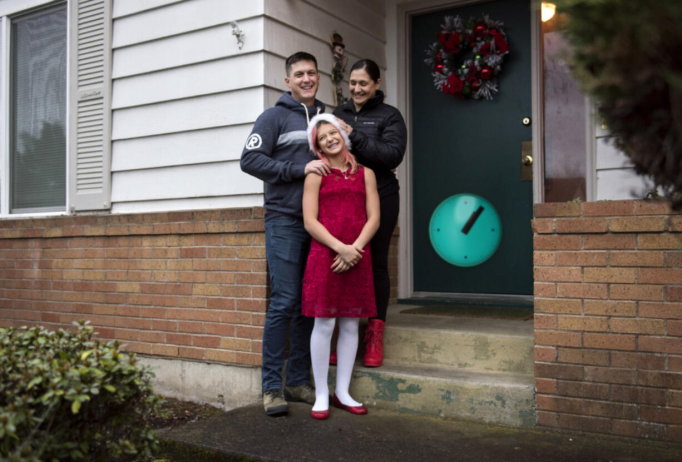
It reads **1:06**
